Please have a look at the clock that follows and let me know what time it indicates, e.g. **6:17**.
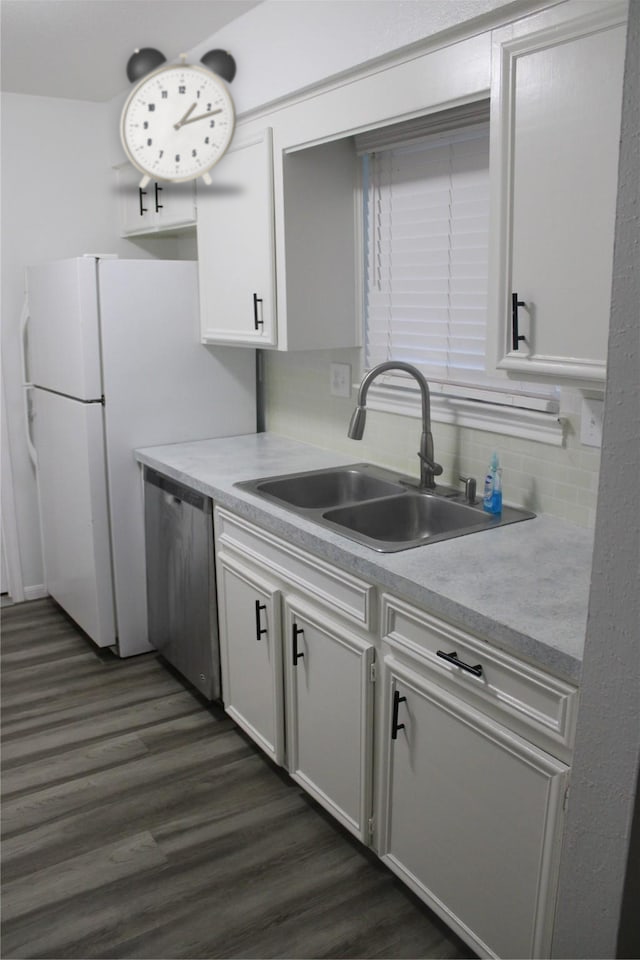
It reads **1:12**
